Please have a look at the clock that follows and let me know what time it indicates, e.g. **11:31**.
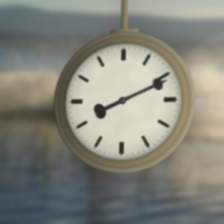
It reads **8:11**
